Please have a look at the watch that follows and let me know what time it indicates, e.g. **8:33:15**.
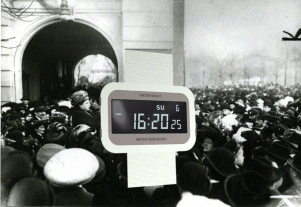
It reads **16:20:25**
